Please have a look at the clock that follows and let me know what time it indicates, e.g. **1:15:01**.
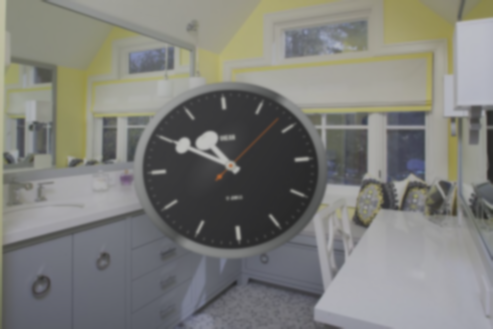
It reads **10:50:08**
